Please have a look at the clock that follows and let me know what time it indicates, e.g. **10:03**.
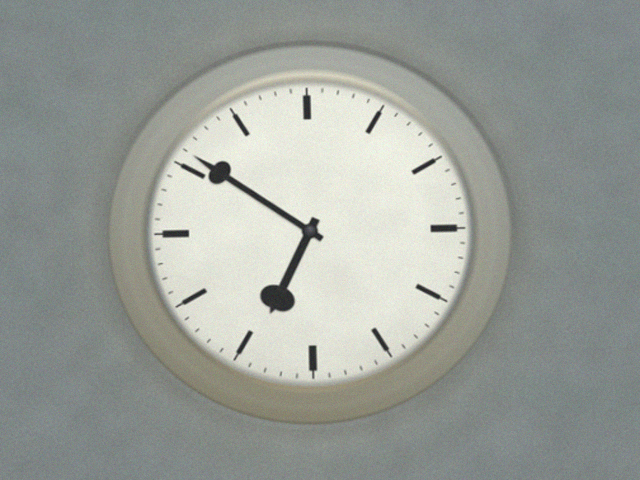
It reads **6:51**
